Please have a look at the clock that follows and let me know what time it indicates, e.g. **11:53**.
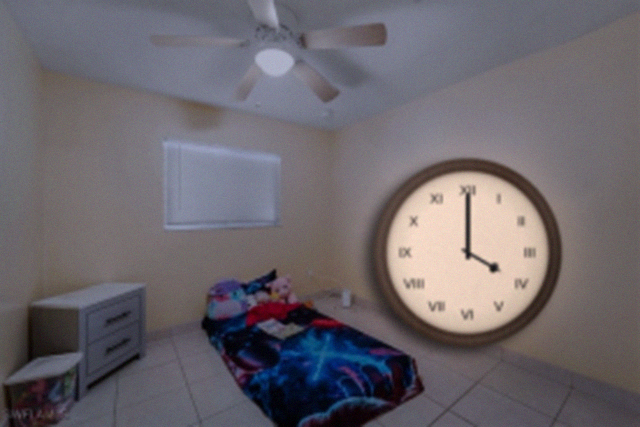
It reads **4:00**
